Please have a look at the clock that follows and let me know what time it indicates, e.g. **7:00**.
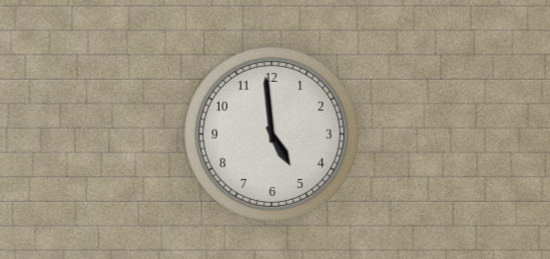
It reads **4:59**
